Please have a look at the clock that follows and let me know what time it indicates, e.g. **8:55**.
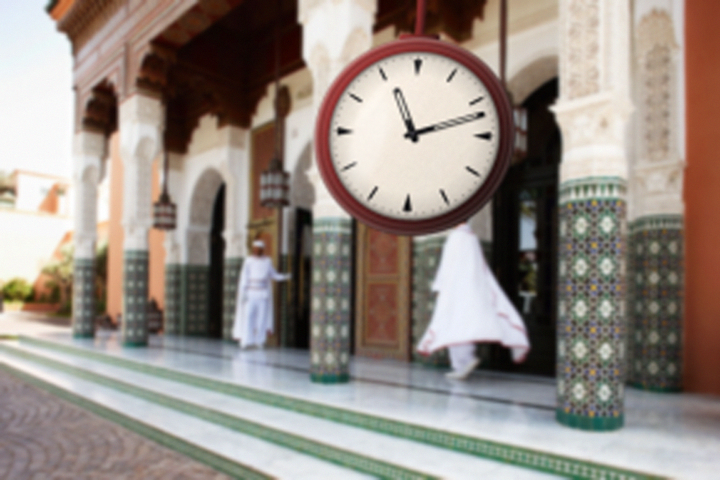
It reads **11:12**
